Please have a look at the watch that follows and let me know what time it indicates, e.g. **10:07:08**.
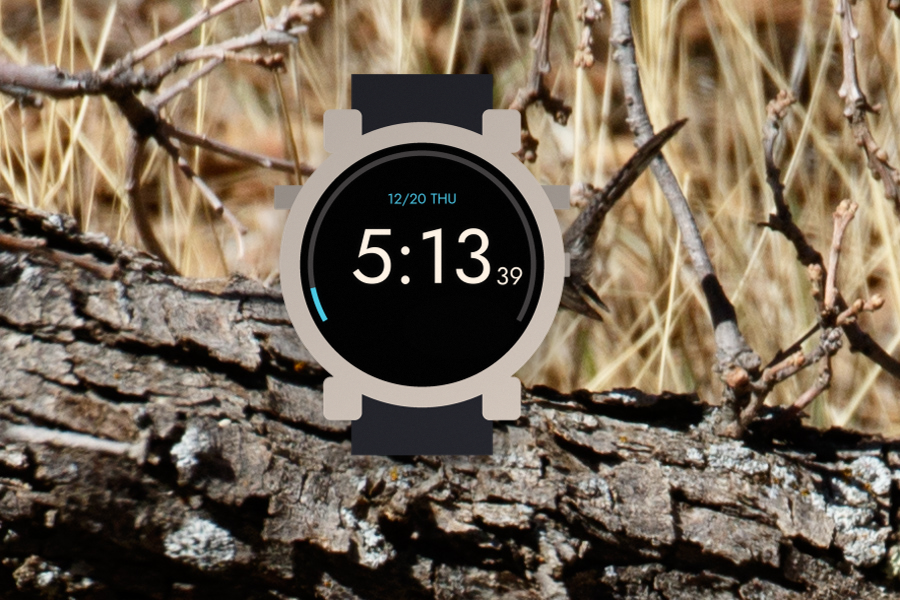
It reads **5:13:39**
